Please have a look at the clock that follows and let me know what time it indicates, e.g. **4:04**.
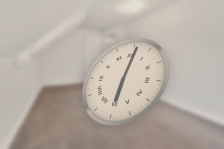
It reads **6:01**
